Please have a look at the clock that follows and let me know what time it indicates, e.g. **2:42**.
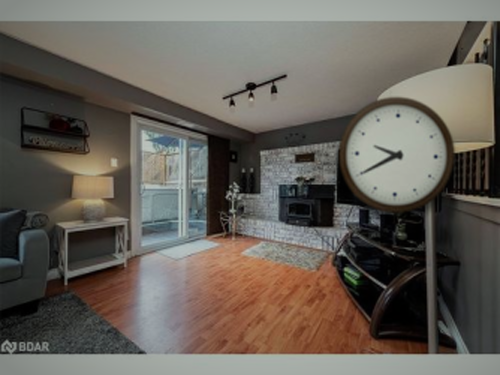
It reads **9:40**
